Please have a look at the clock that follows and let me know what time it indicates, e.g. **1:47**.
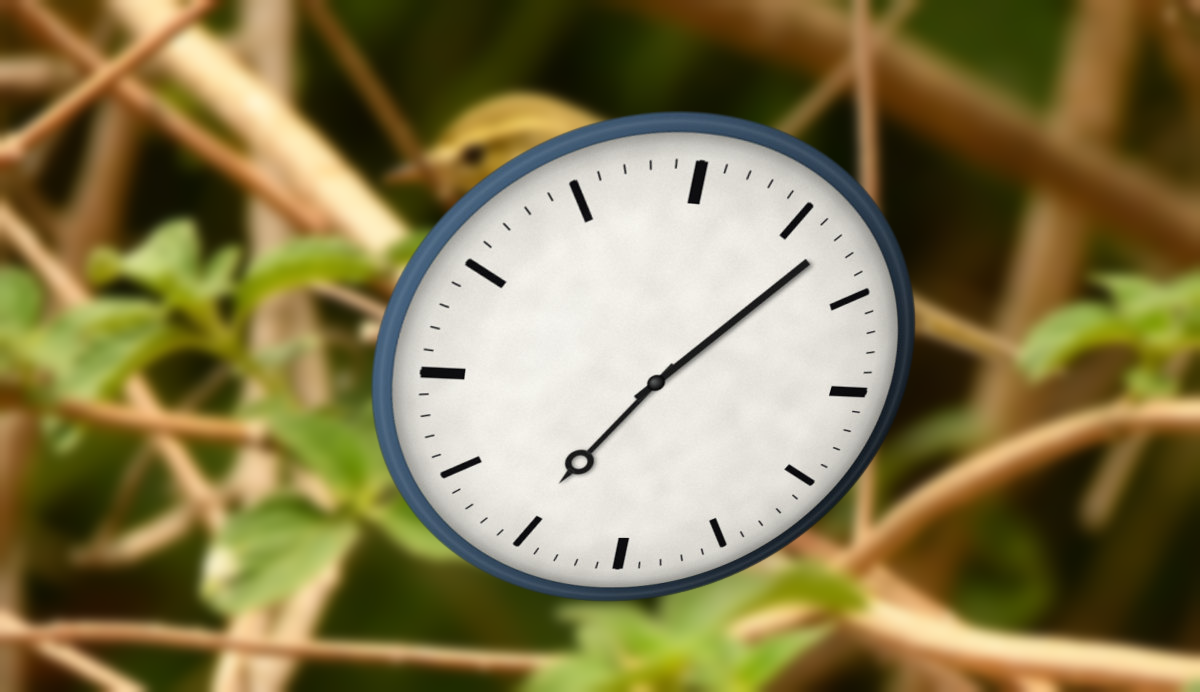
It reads **7:07**
